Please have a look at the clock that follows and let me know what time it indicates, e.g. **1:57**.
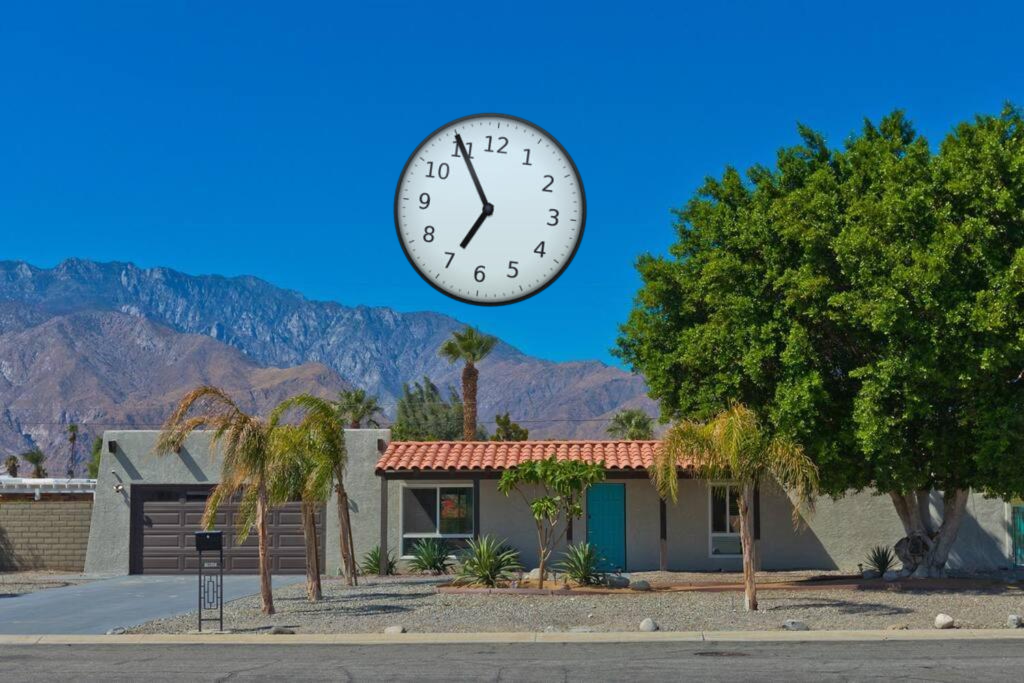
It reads **6:55**
